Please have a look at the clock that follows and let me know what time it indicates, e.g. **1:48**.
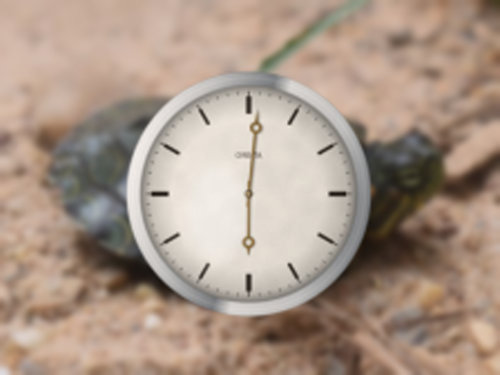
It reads **6:01**
